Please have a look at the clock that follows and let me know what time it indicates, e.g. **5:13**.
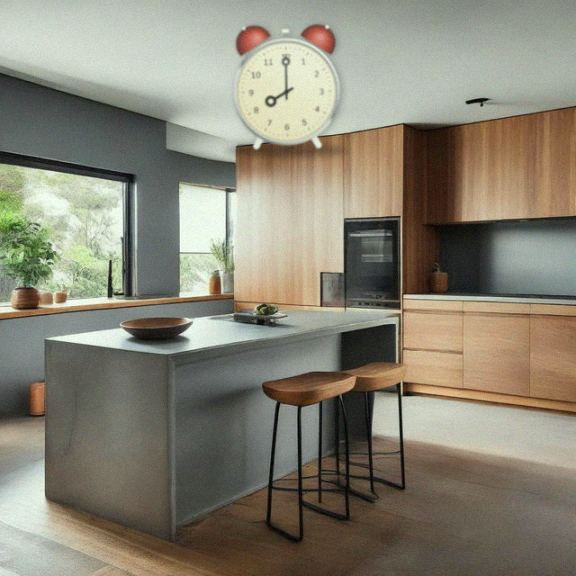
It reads **8:00**
